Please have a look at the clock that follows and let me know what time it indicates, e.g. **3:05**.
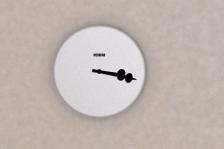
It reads **3:17**
